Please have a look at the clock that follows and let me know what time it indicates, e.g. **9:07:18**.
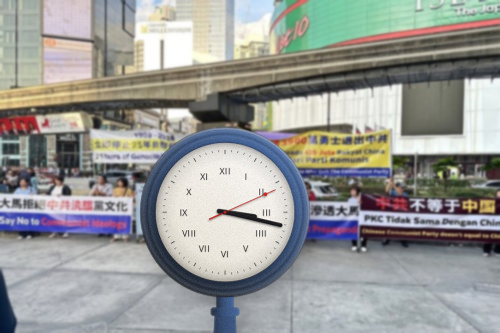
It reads **3:17:11**
